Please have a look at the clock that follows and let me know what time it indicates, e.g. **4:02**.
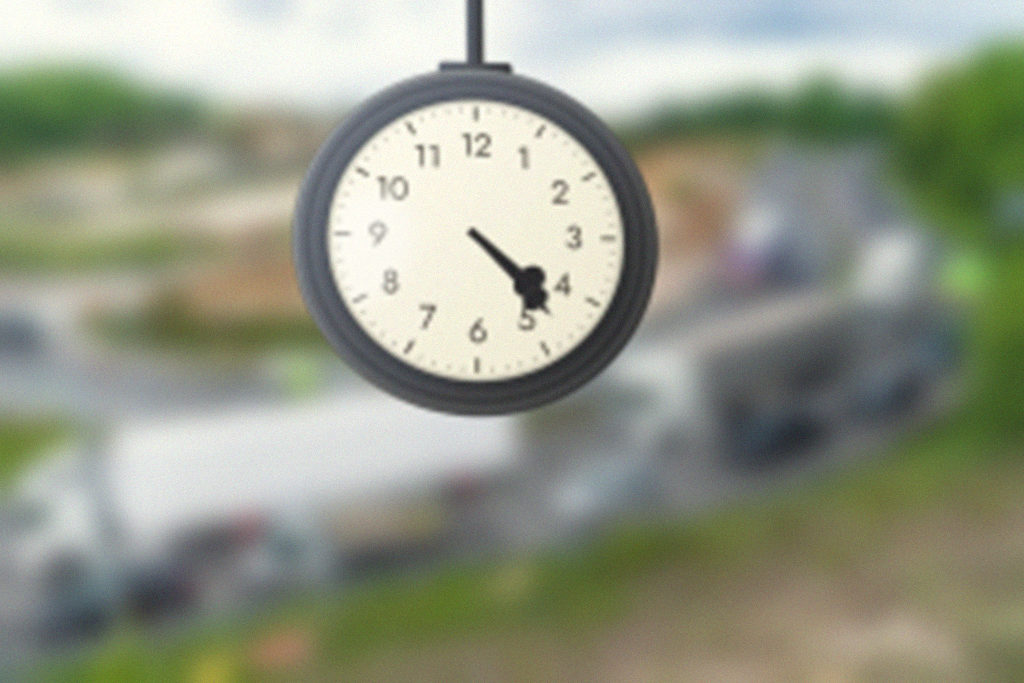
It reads **4:23**
